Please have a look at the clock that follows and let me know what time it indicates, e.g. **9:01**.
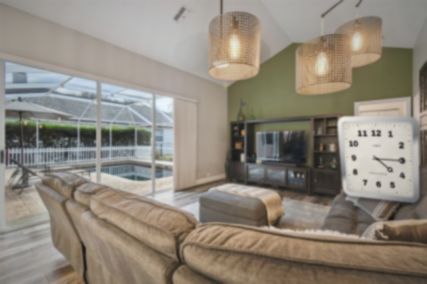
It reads **4:15**
